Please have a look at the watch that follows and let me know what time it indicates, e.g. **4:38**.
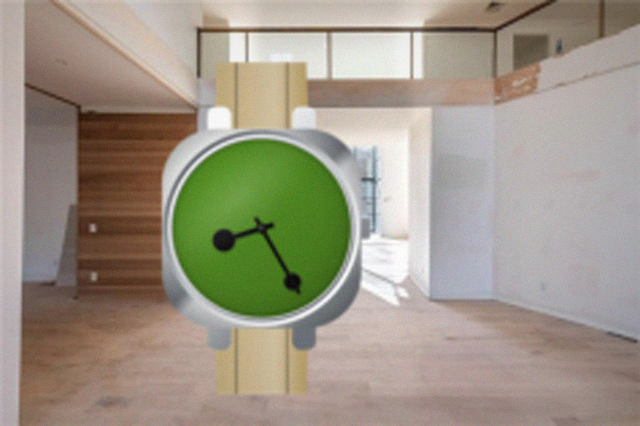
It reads **8:25**
